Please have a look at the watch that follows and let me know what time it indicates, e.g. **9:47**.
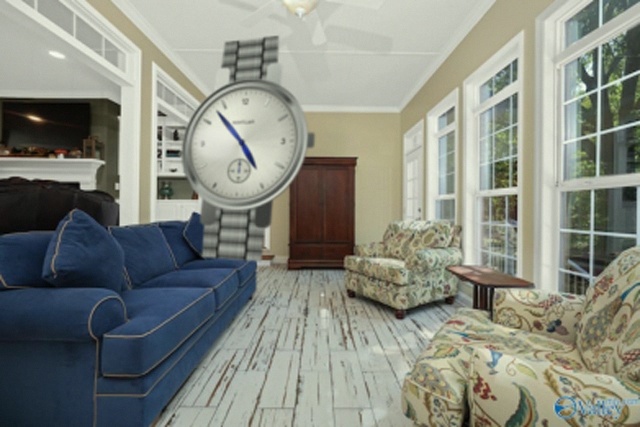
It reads **4:53**
